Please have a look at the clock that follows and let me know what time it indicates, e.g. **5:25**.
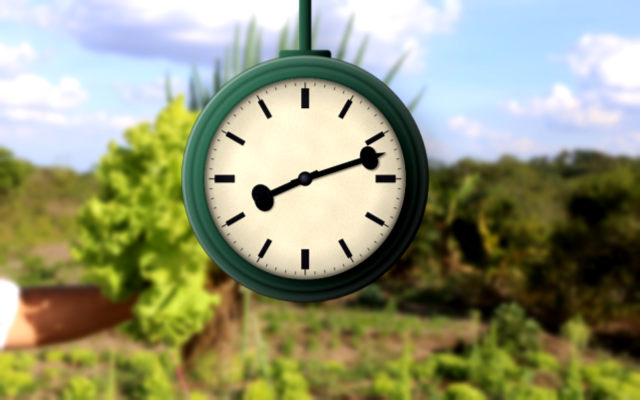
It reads **8:12**
